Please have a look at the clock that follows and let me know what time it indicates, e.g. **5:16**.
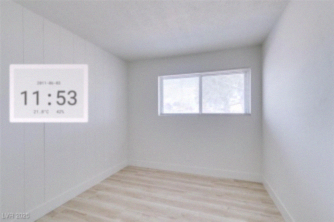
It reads **11:53**
